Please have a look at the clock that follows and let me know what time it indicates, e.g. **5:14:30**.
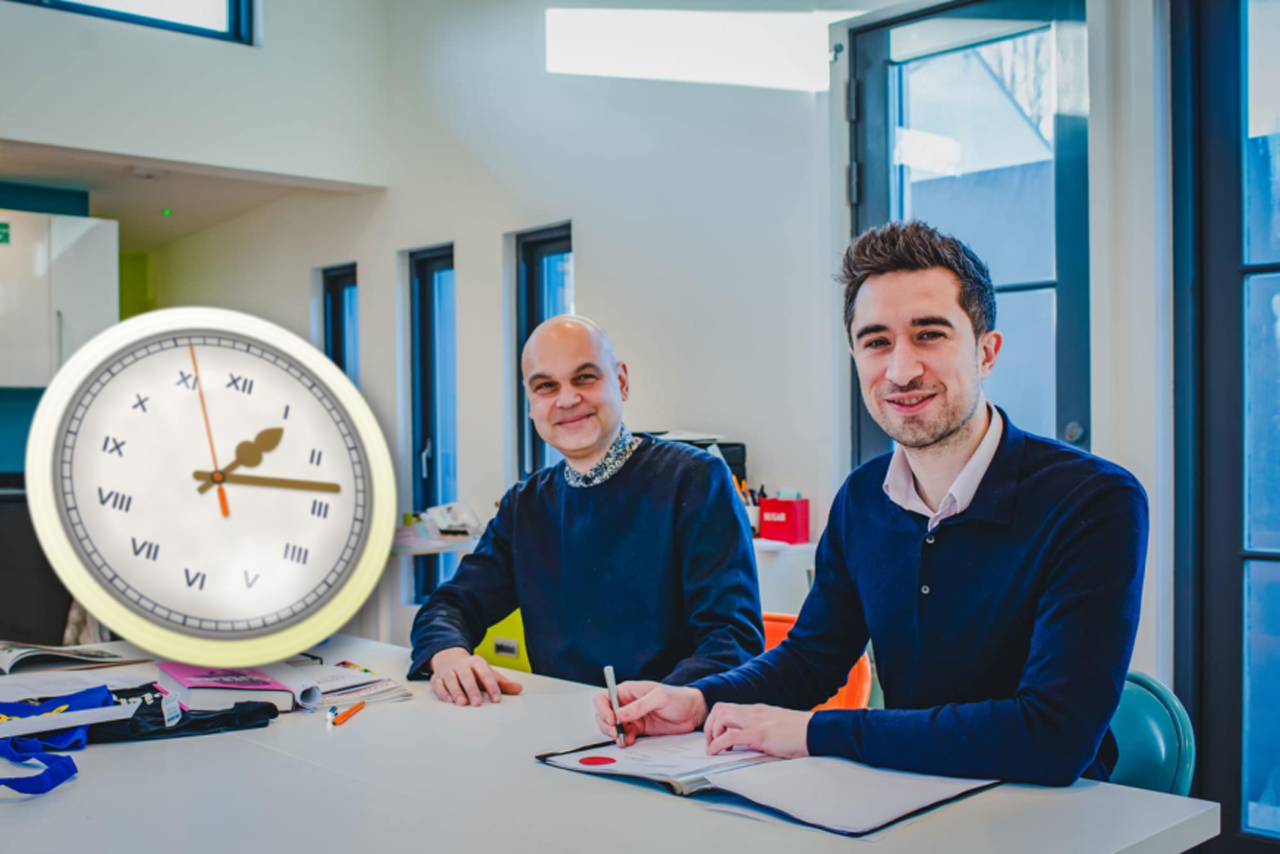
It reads **1:12:56**
